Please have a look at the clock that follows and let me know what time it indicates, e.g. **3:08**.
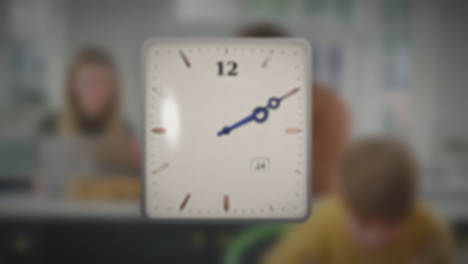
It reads **2:10**
